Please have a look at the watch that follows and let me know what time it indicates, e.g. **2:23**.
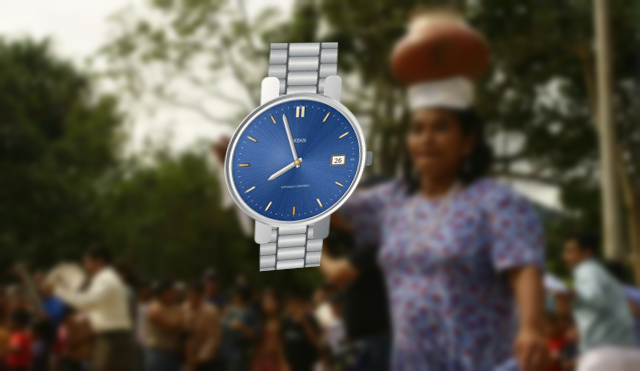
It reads **7:57**
